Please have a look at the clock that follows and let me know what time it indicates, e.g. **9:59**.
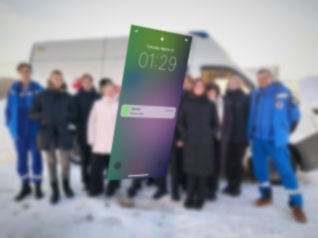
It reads **1:29**
